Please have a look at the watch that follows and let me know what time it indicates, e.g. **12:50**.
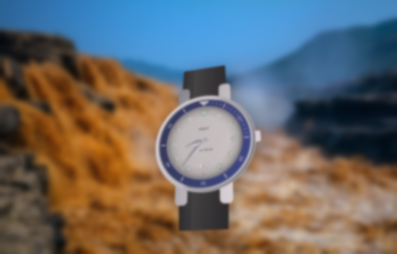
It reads **8:37**
